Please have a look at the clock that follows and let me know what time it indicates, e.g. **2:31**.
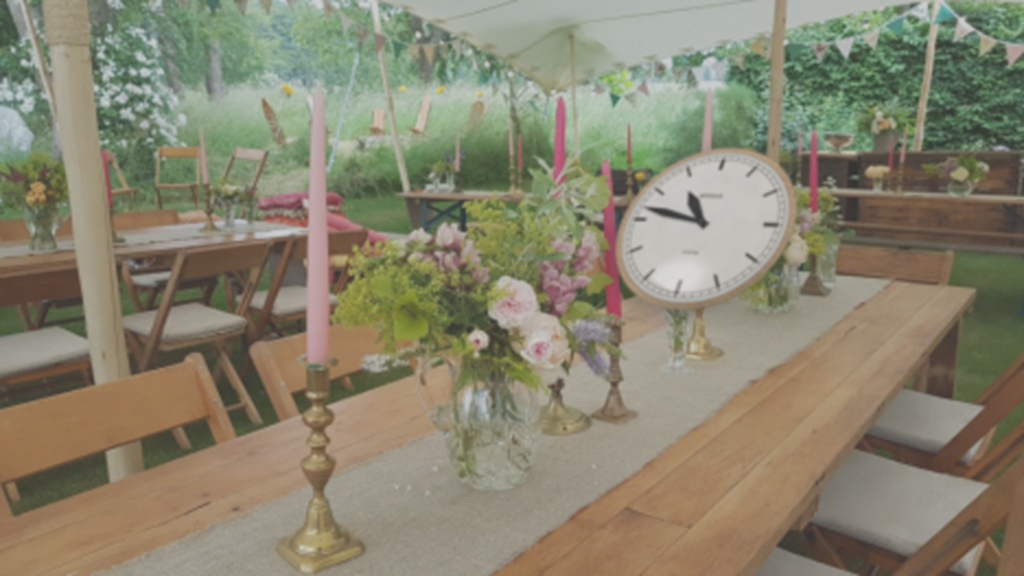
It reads **10:47**
